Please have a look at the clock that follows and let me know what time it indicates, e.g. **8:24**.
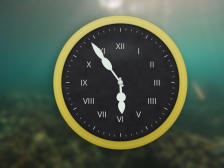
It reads **5:54**
